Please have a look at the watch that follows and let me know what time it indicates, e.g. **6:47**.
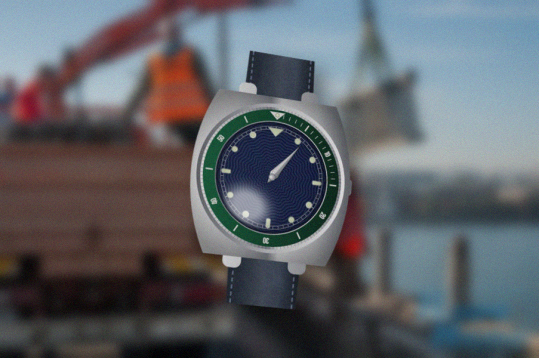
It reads **1:06**
